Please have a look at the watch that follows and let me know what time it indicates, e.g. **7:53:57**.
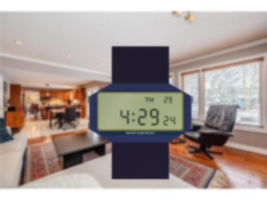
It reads **4:29:24**
